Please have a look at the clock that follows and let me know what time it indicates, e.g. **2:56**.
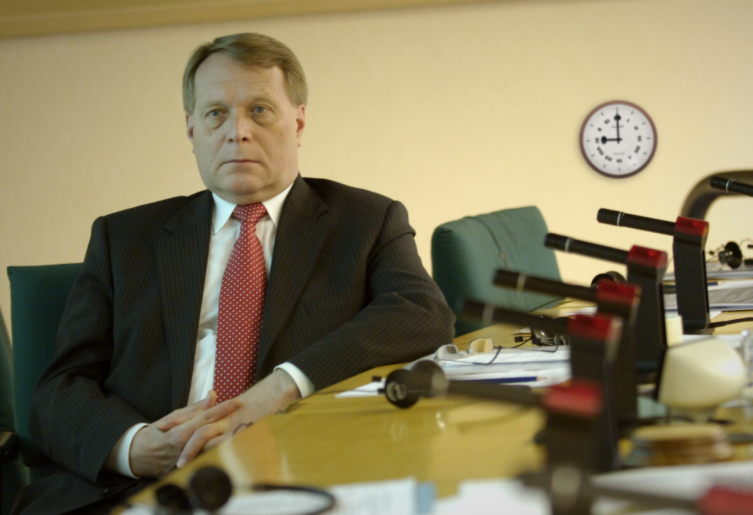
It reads **9:00**
